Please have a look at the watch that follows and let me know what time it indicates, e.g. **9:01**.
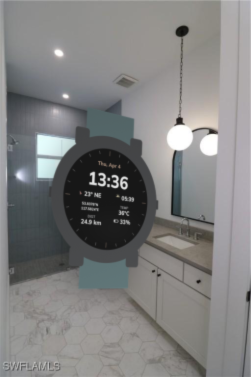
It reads **13:36**
